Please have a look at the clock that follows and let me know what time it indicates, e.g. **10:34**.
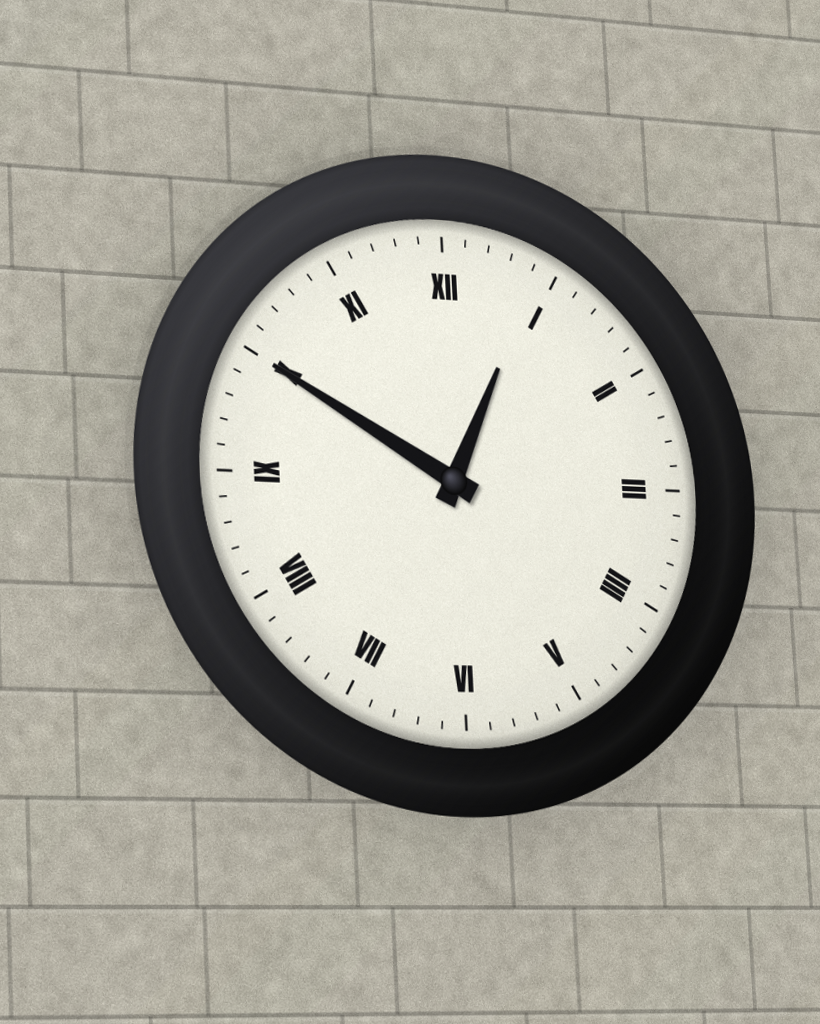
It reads **12:50**
